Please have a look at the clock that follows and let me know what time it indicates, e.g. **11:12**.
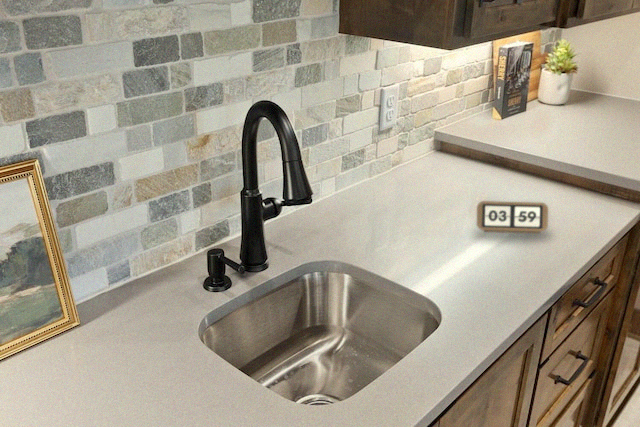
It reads **3:59**
